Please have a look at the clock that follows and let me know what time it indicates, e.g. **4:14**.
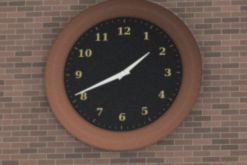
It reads **1:41**
